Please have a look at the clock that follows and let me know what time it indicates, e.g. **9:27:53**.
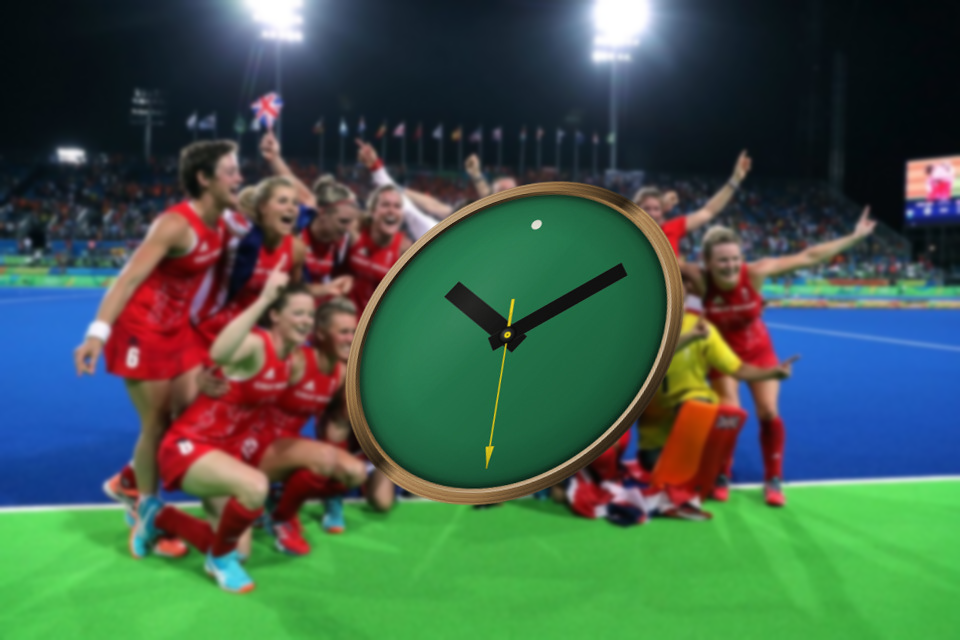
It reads **10:09:29**
